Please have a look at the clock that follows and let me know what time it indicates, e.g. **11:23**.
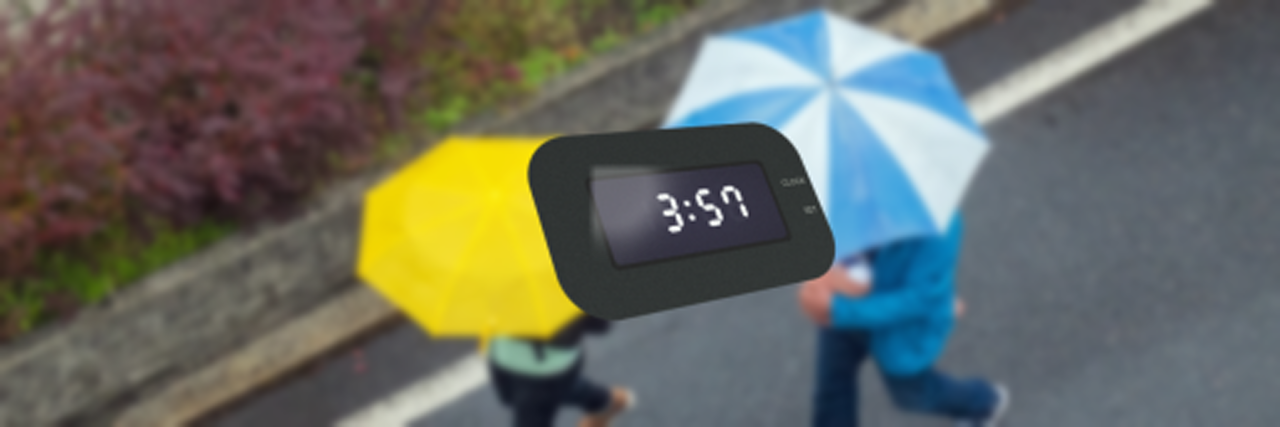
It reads **3:57**
